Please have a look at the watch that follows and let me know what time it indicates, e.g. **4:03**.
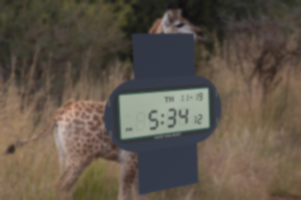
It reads **5:34**
